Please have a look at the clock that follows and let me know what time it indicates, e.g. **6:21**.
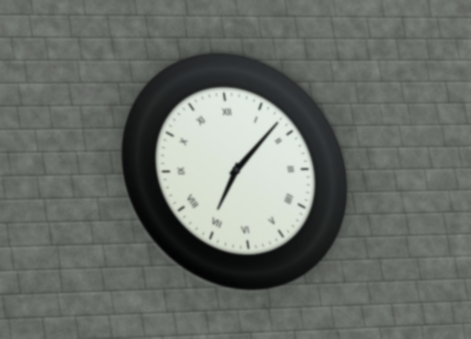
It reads **7:08**
